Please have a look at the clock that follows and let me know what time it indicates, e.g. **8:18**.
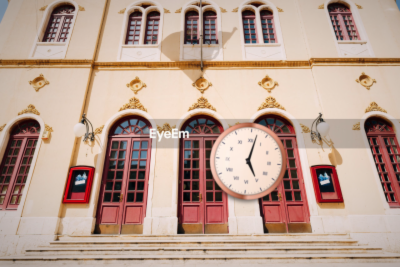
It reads **5:02**
